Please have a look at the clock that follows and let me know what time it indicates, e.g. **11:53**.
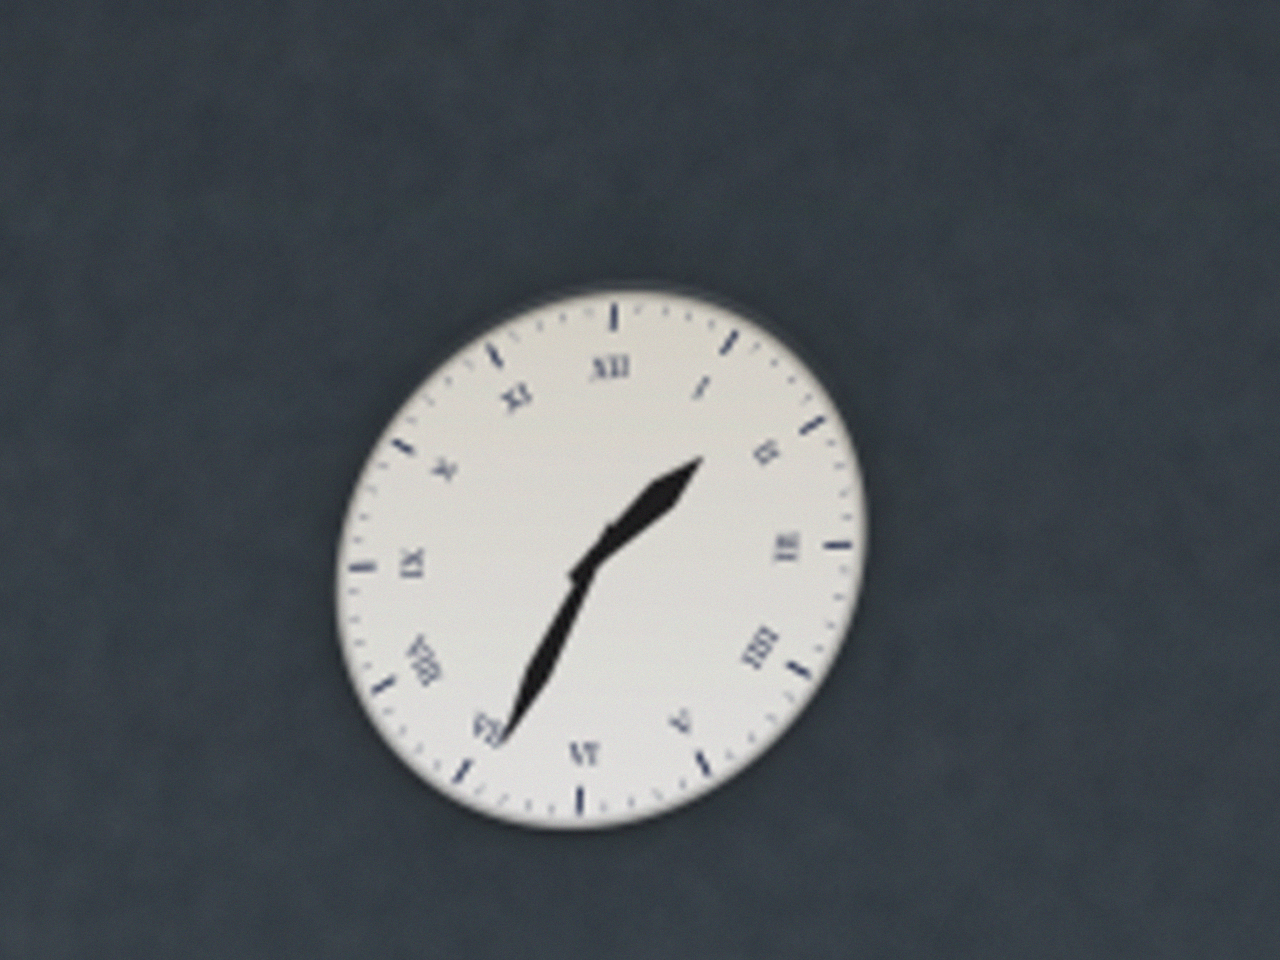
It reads **1:34**
